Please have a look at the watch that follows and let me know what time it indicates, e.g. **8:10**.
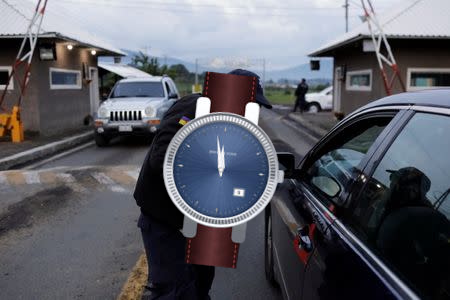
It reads **11:58**
